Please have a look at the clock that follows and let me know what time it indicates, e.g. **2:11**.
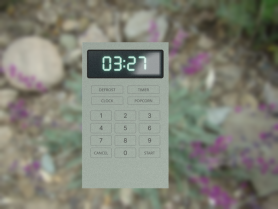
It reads **3:27**
